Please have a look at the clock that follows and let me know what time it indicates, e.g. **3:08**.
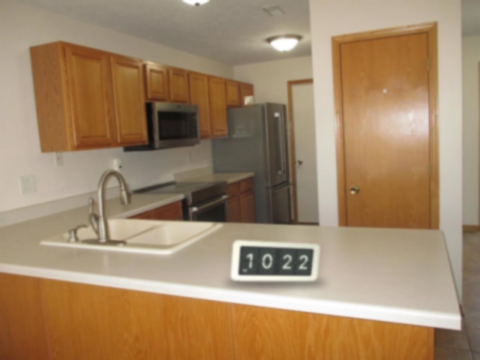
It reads **10:22**
